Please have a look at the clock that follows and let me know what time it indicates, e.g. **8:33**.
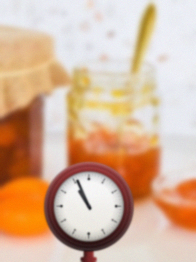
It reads **10:56**
